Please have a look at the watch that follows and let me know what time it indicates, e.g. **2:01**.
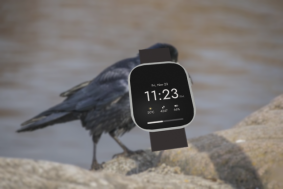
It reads **11:23**
